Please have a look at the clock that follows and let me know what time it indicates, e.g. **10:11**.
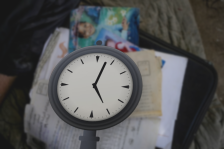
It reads **5:03**
